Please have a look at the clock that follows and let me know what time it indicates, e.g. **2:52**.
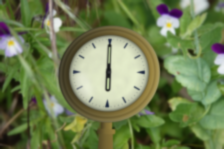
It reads **6:00**
